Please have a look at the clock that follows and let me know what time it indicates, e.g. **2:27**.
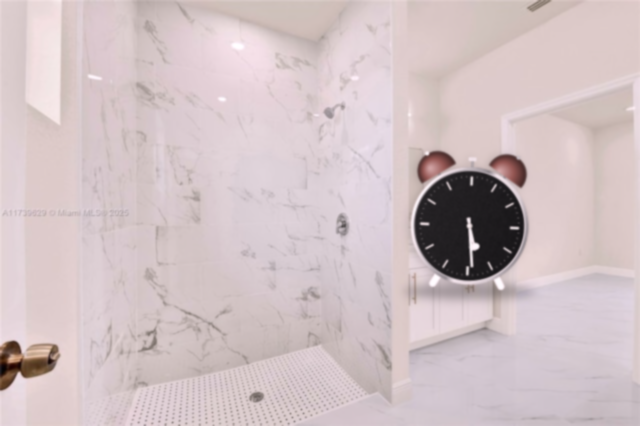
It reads **5:29**
